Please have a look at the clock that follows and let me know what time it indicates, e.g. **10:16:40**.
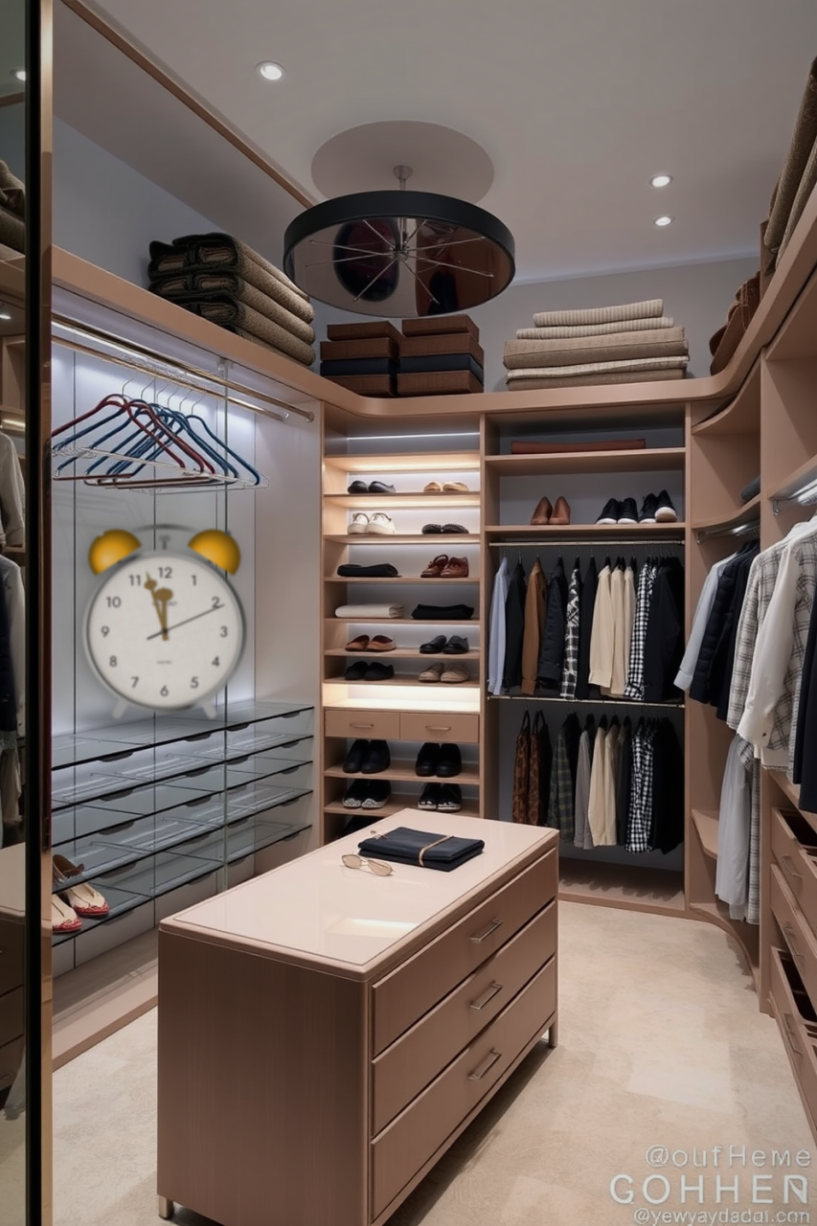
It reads **11:57:11**
